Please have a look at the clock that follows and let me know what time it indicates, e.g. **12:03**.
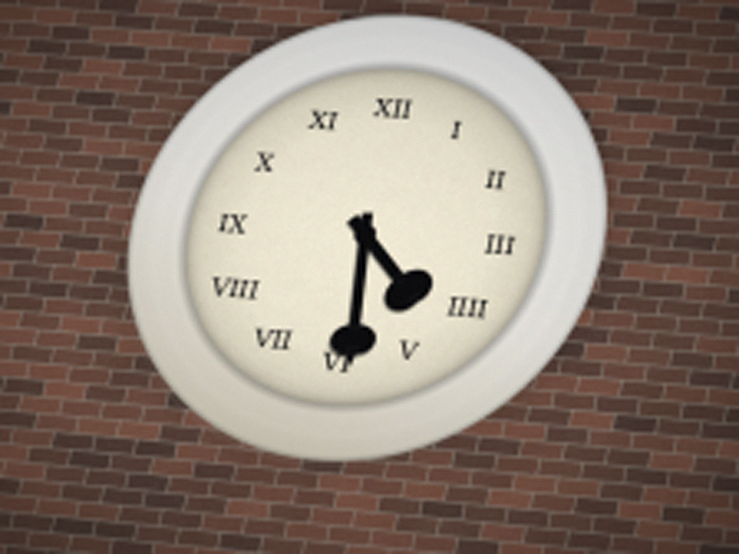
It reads **4:29**
